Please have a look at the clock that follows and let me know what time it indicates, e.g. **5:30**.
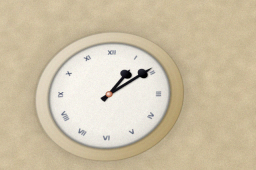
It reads **1:09**
